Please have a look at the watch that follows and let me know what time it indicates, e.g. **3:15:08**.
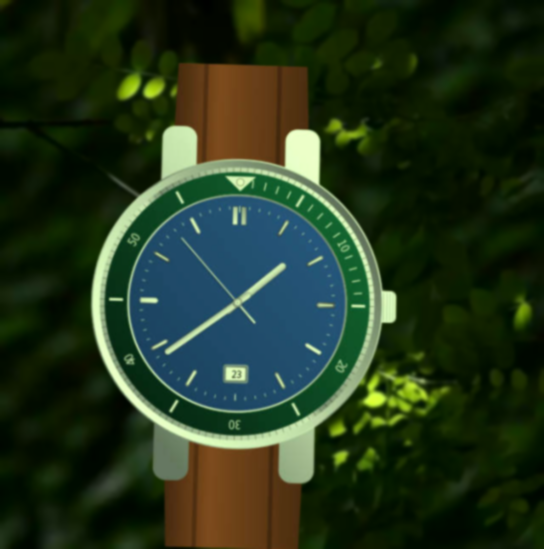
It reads **1:38:53**
